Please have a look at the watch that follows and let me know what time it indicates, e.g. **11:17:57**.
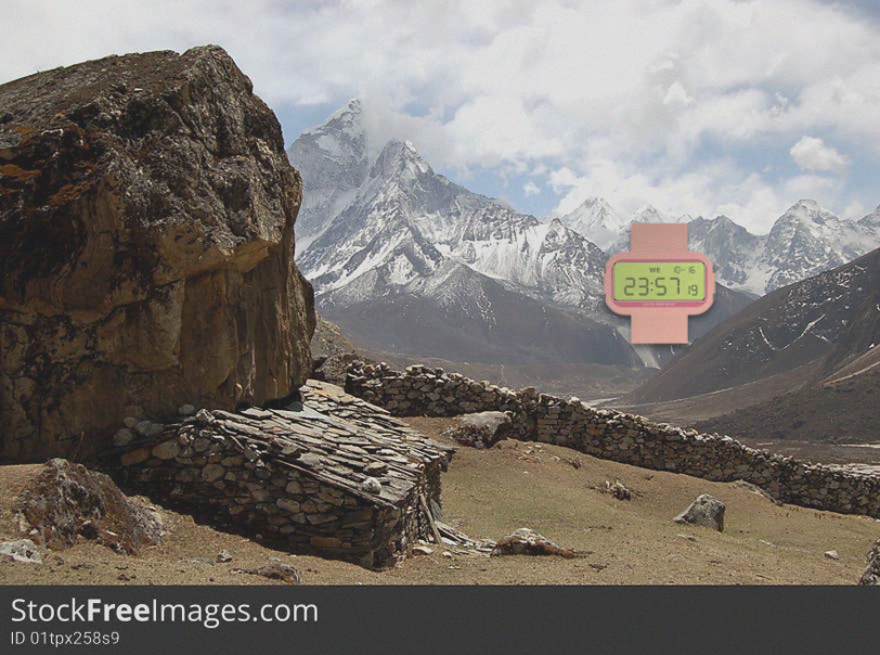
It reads **23:57:19**
